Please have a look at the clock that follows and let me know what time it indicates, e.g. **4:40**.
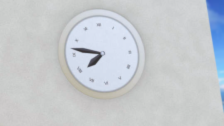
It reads **7:47**
